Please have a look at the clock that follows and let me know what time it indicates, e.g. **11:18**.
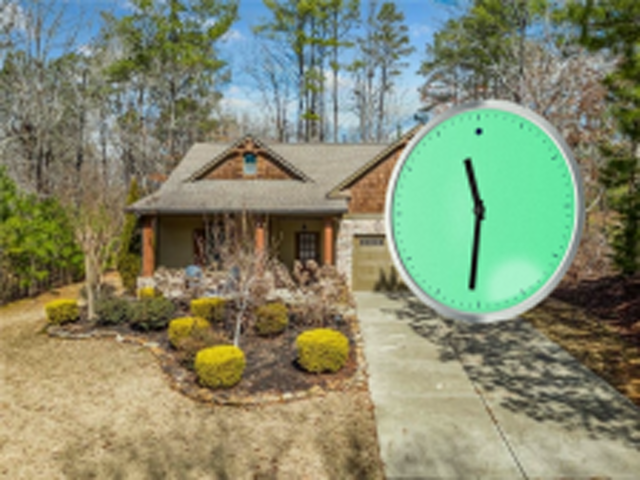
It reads **11:31**
